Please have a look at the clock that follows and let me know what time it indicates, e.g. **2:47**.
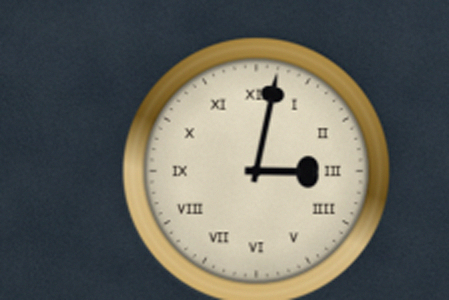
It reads **3:02**
